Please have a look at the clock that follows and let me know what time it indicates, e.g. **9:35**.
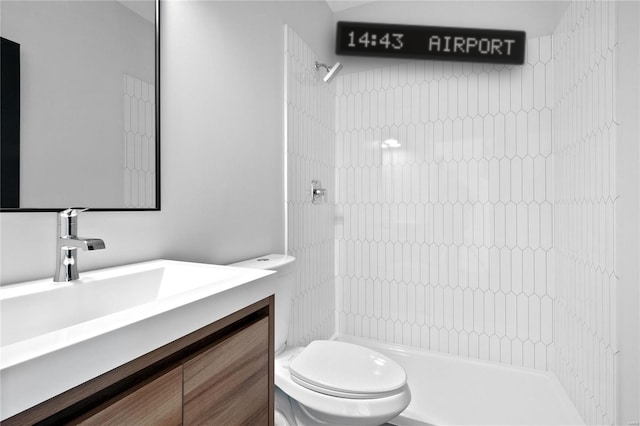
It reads **14:43**
